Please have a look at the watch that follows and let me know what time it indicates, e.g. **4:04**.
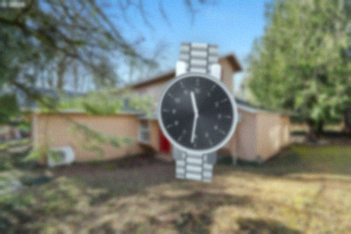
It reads **11:31**
